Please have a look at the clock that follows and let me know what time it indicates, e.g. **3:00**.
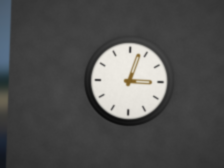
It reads **3:03**
